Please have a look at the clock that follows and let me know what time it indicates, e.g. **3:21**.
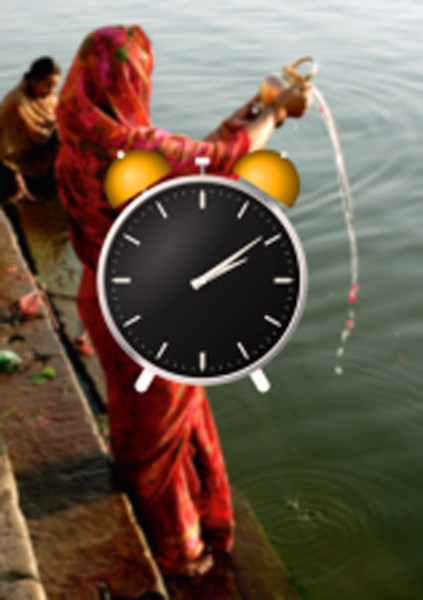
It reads **2:09**
